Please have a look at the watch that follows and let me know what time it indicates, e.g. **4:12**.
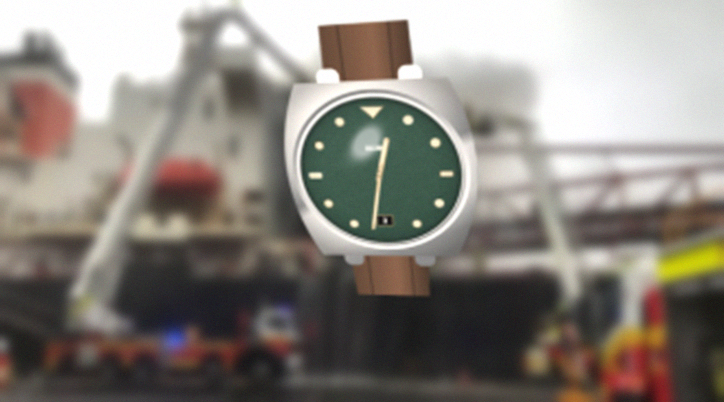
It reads **12:32**
